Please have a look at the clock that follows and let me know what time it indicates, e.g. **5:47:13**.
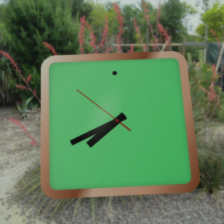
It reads **7:40:52**
